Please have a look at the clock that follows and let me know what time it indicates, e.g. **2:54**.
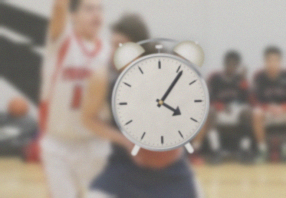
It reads **4:06**
